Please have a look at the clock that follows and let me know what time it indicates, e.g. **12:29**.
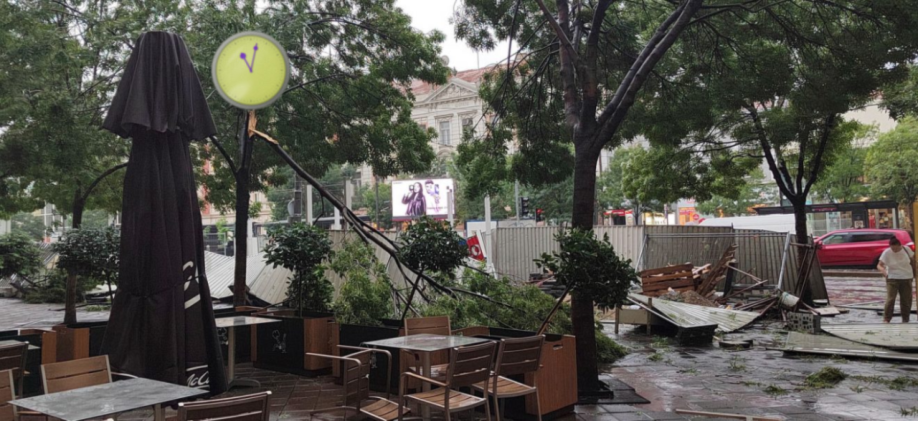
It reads **11:02**
